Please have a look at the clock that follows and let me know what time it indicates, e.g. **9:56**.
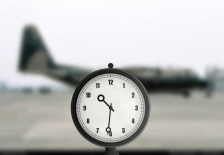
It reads **10:31**
